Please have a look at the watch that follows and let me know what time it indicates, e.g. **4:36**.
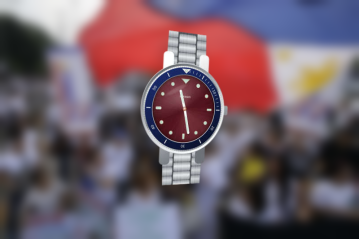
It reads **11:28**
